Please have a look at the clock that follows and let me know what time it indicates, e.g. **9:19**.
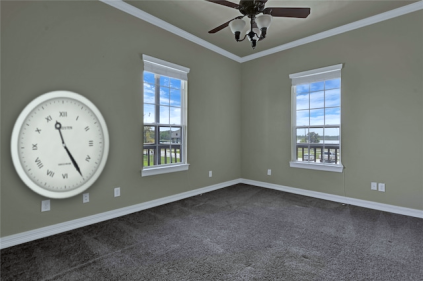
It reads **11:25**
